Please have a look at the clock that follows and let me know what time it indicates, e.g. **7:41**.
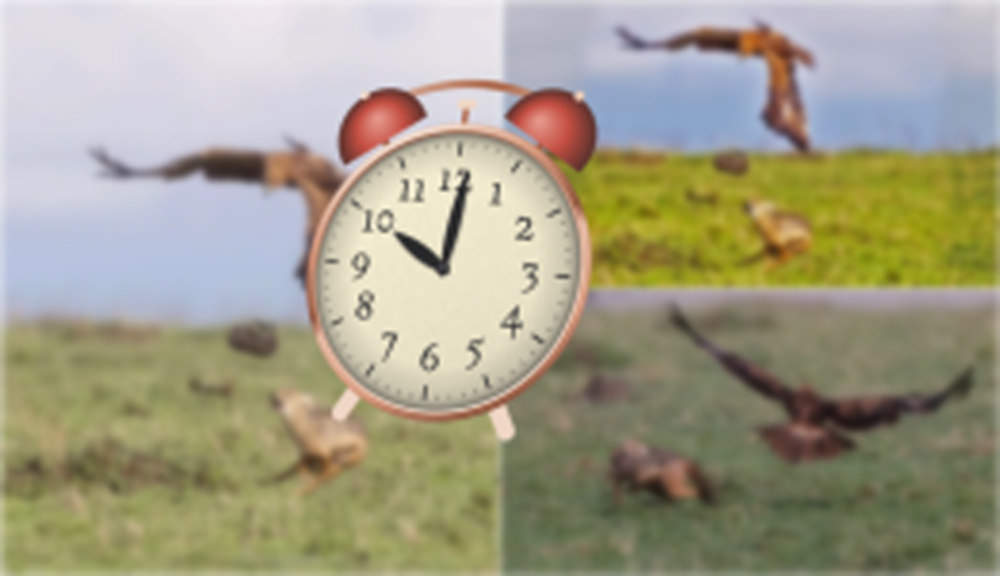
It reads **10:01**
